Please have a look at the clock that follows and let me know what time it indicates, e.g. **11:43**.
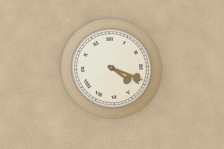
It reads **4:19**
